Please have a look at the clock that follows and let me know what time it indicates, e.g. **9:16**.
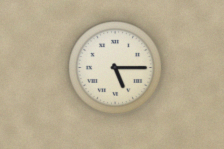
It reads **5:15**
